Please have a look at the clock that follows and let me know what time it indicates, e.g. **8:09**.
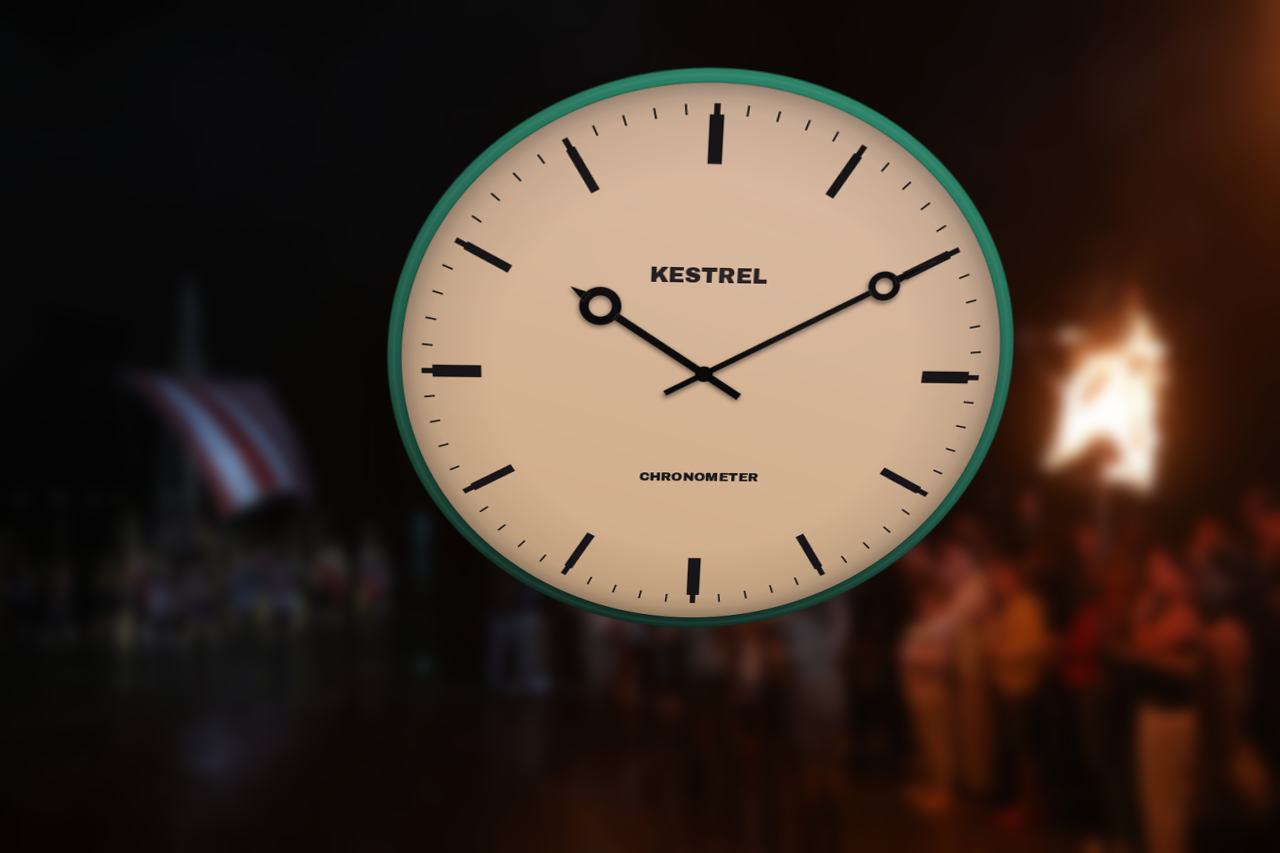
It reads **10:10**
